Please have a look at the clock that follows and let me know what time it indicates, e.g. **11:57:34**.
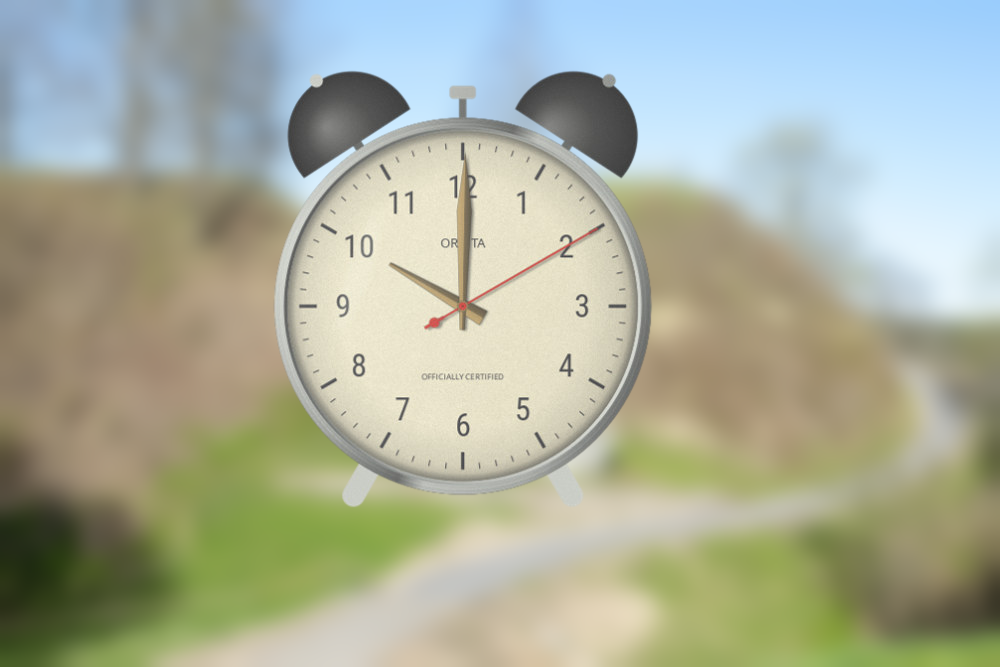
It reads **10:00:10**
